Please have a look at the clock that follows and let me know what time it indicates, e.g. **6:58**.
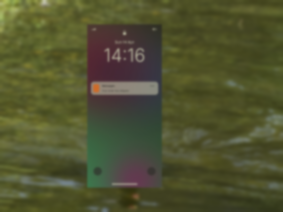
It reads **14:16**
